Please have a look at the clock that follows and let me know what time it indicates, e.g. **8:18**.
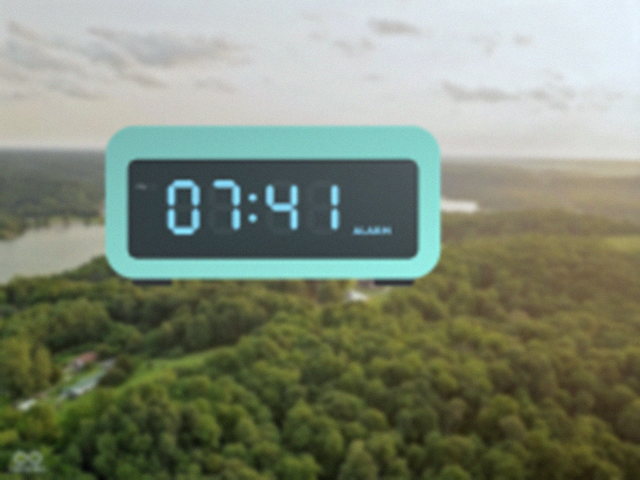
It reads **7:41**
